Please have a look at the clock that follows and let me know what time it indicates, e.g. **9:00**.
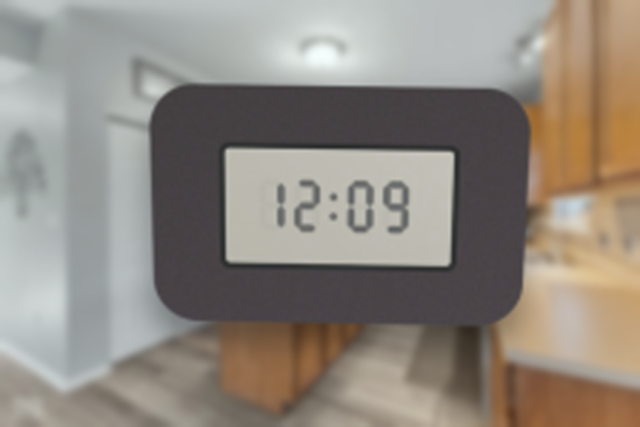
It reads **12:09**
